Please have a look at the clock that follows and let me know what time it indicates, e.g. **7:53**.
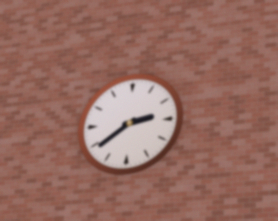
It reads **2:39**
